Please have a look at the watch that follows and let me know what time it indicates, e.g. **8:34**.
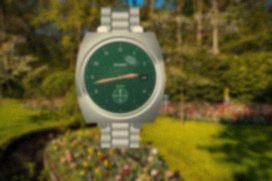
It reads **2:43**
